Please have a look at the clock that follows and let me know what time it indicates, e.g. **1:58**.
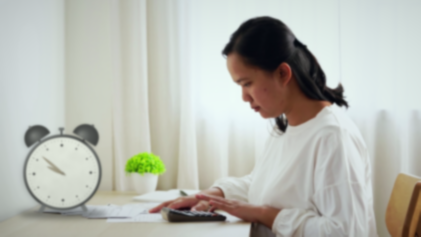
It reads **9:52**
